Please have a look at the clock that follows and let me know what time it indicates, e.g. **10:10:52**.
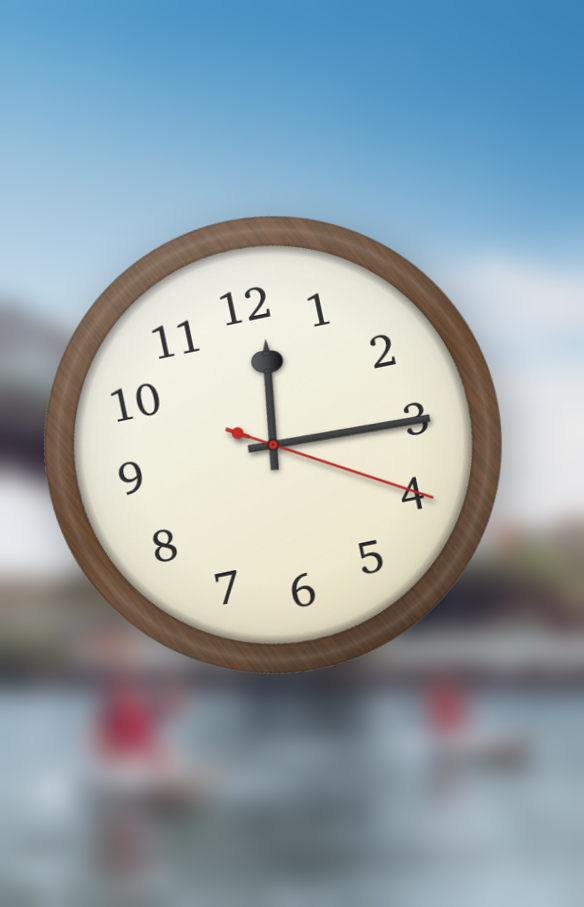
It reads **12:15:20**
